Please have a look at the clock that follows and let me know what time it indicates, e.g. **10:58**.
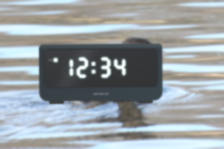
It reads **12:34**
